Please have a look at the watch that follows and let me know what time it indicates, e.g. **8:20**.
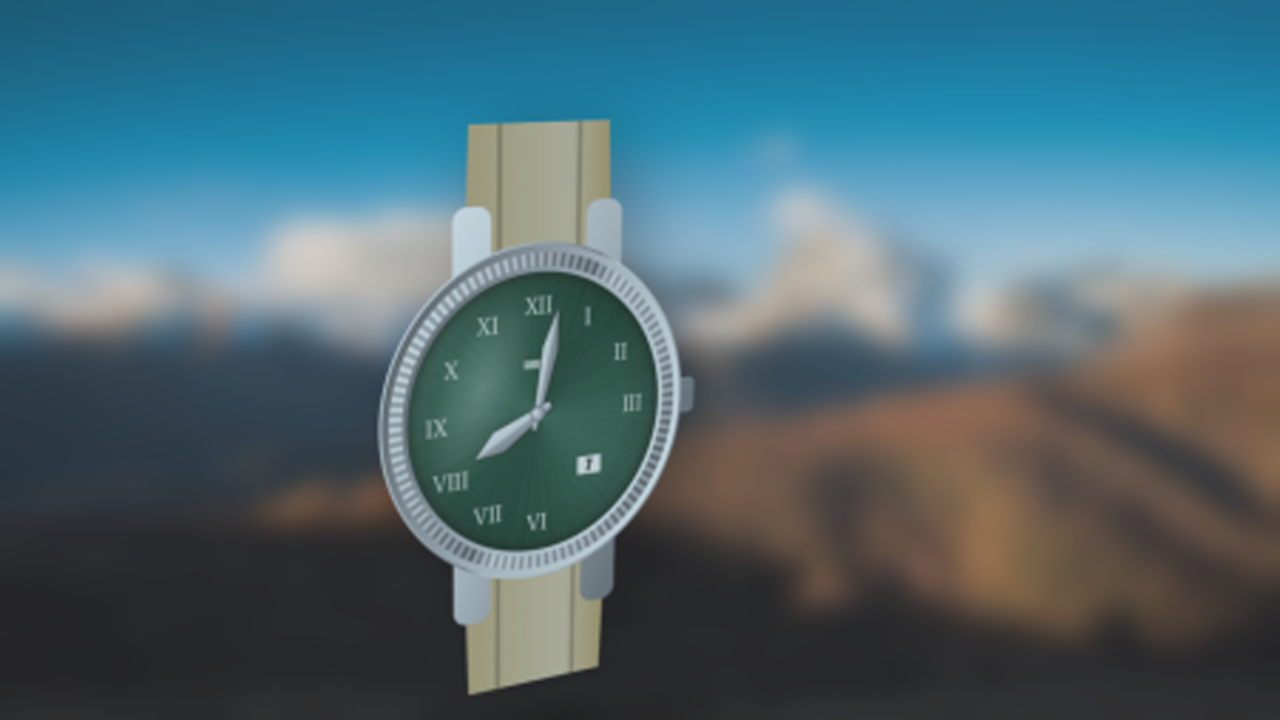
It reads **8:02**
